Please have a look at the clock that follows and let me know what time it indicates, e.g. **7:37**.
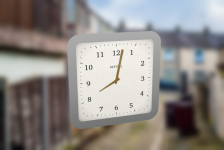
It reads **8:02**
